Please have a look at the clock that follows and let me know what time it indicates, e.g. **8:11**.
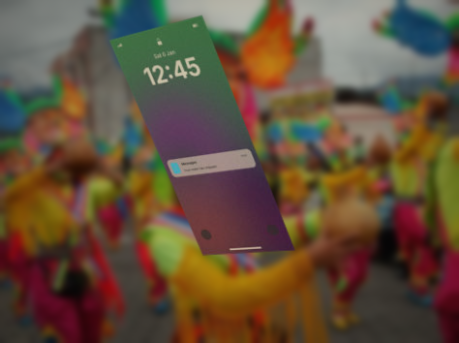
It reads **12:45**
